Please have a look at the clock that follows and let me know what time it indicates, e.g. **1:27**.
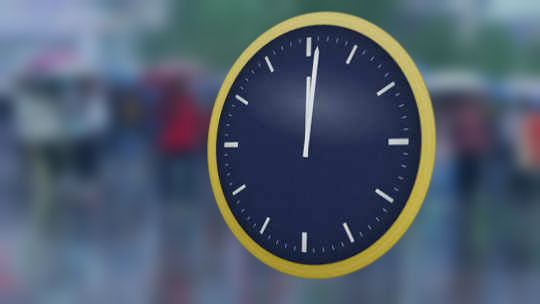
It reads **12:01**
